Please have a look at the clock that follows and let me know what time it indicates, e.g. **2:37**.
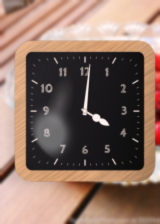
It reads **4:01**
